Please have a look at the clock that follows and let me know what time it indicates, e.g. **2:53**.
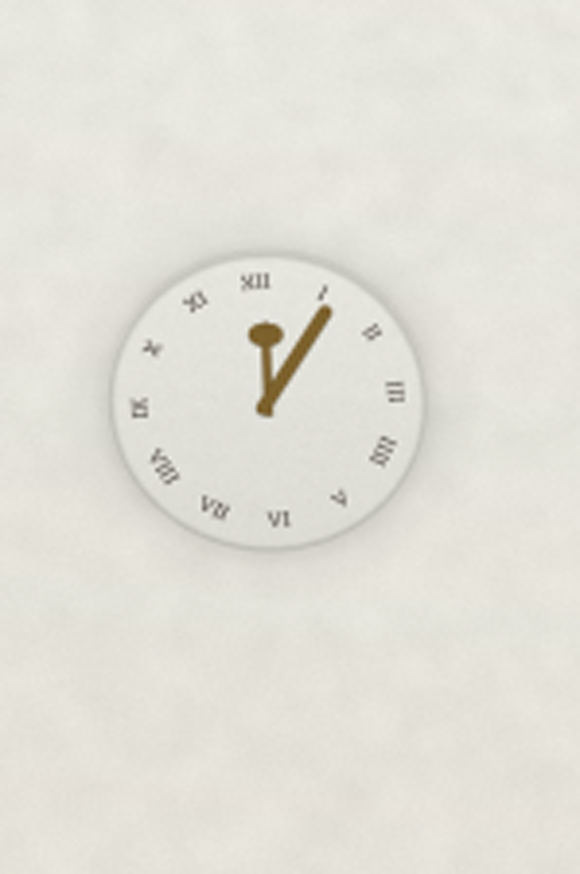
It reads **12:06**
